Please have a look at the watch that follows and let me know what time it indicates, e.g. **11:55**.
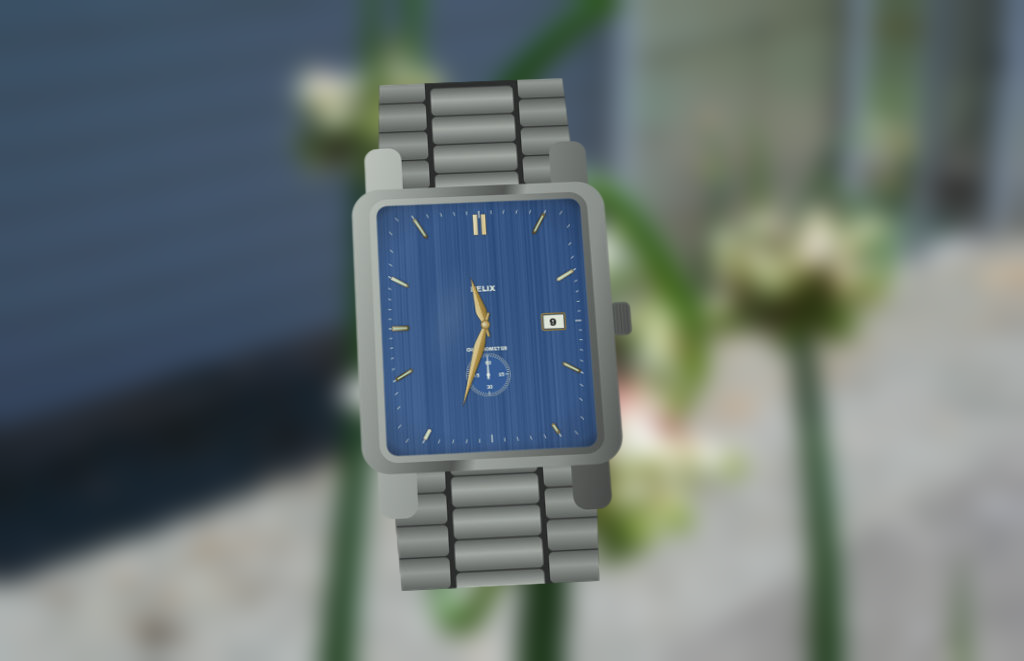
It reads **11:33**
